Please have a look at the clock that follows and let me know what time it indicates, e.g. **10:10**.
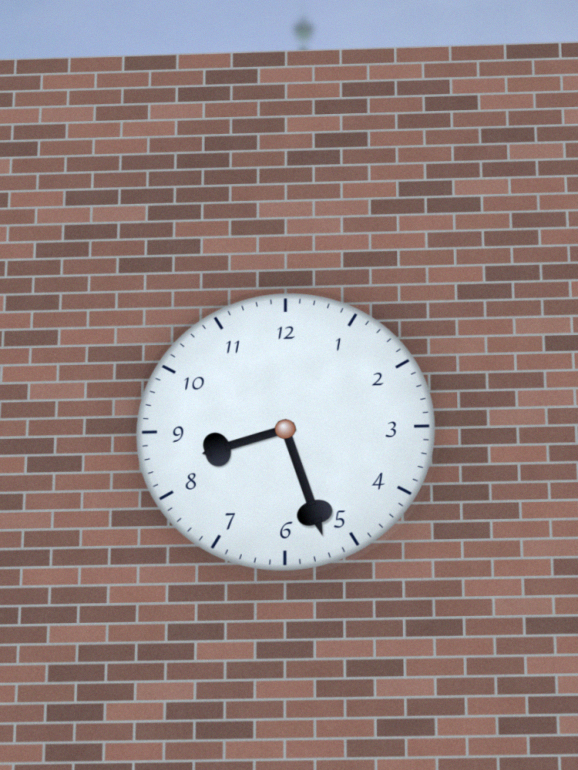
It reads **8:27**
